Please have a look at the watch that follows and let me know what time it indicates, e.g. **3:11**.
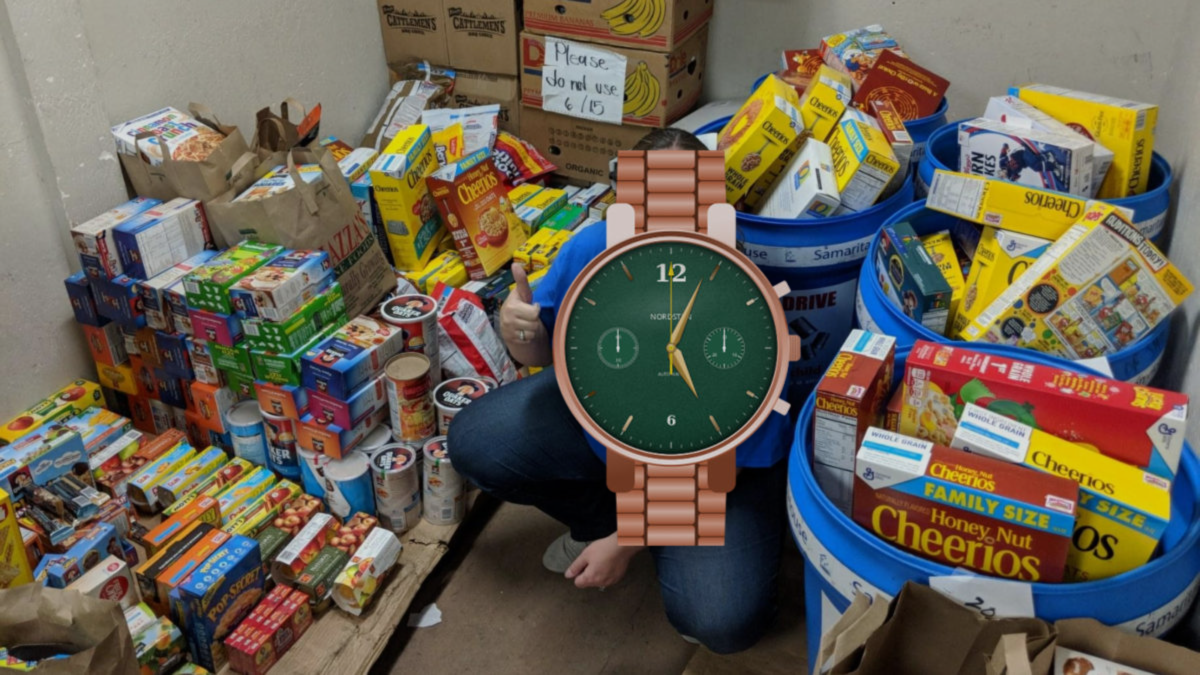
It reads **5:04**
